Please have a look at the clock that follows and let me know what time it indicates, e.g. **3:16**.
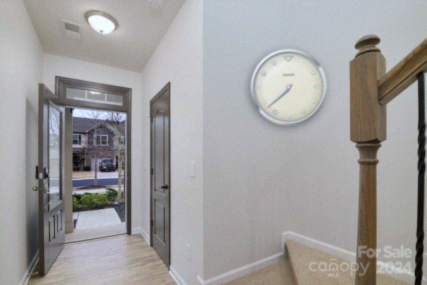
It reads **7:38**
